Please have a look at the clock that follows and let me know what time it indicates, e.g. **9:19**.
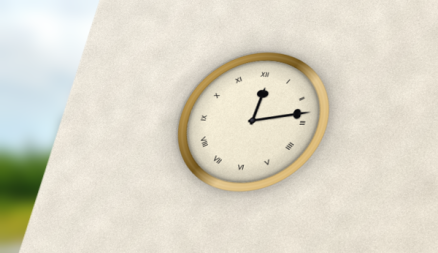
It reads **12:13**
